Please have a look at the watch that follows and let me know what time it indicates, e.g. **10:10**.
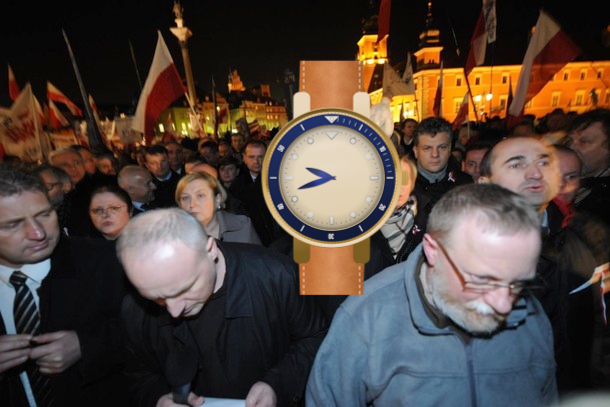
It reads **9:42**
